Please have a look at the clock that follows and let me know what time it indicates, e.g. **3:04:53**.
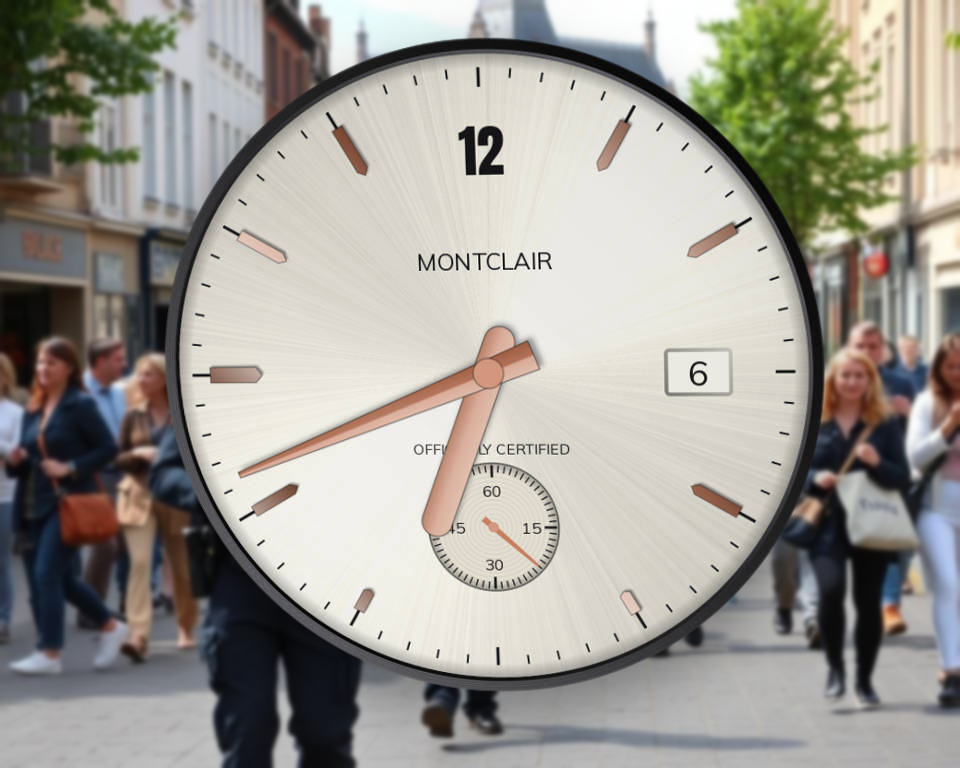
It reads **6:41:22**
